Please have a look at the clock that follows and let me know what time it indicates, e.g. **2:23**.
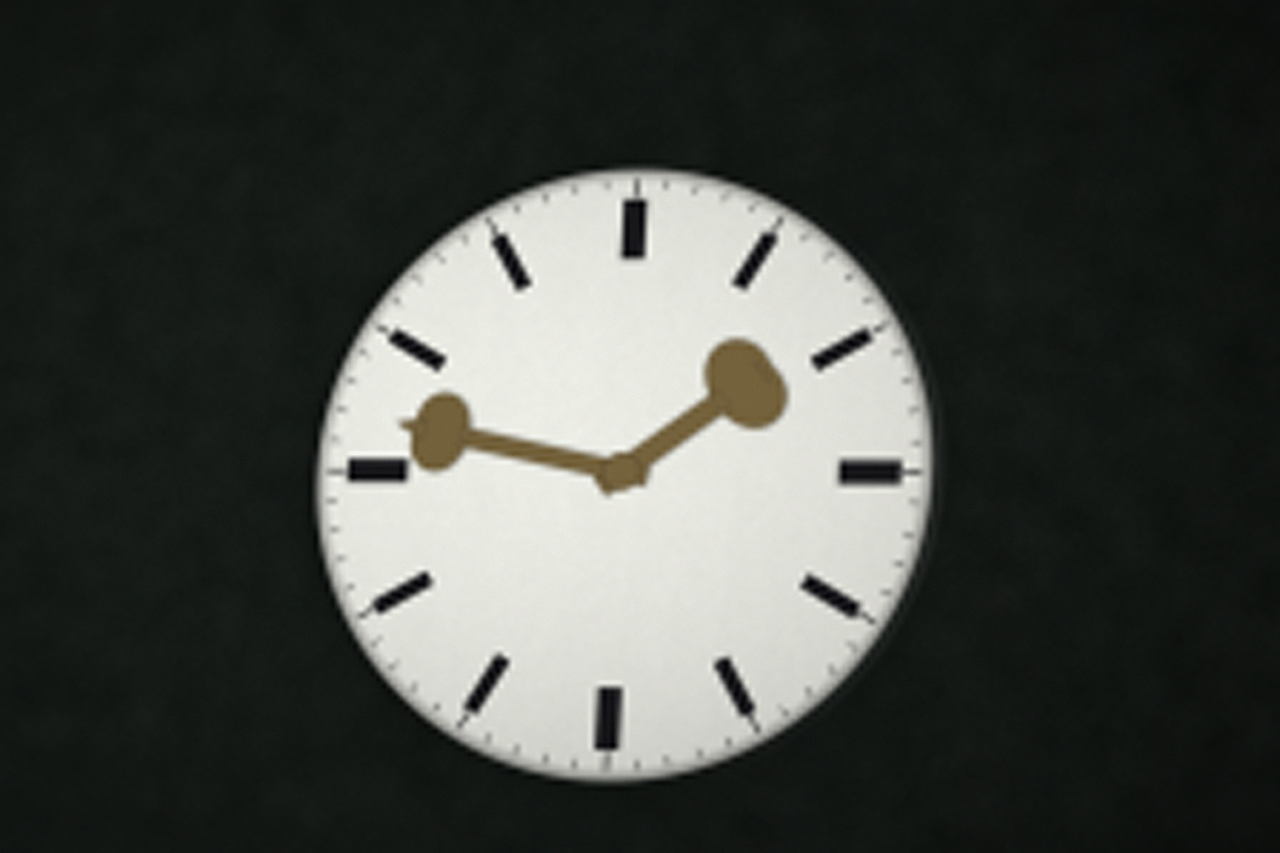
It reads **1:47**
